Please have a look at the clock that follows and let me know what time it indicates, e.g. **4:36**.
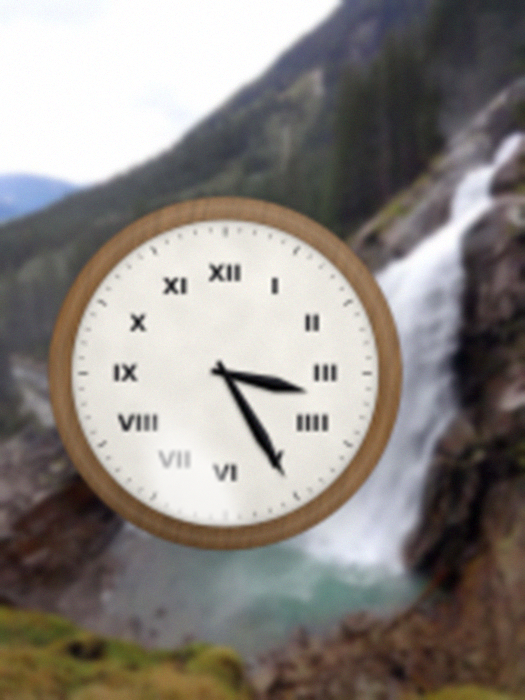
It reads **3:25**
